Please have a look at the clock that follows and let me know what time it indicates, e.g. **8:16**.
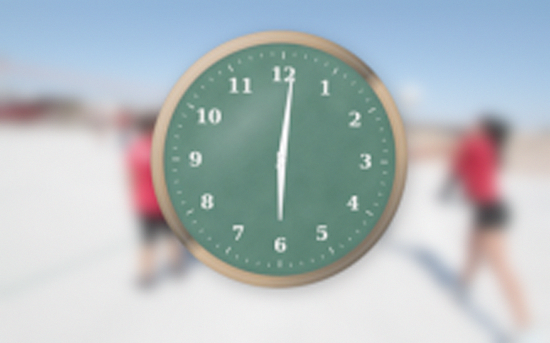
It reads **6:01**
